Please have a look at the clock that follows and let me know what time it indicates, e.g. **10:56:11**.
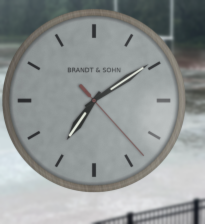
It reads **7:09:23**
